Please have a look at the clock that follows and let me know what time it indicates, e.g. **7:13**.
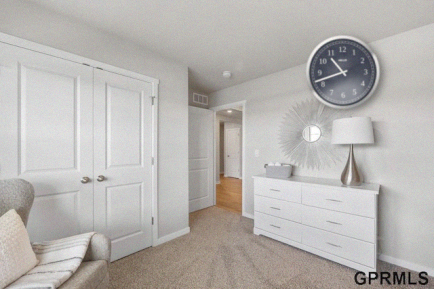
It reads **10:42**
